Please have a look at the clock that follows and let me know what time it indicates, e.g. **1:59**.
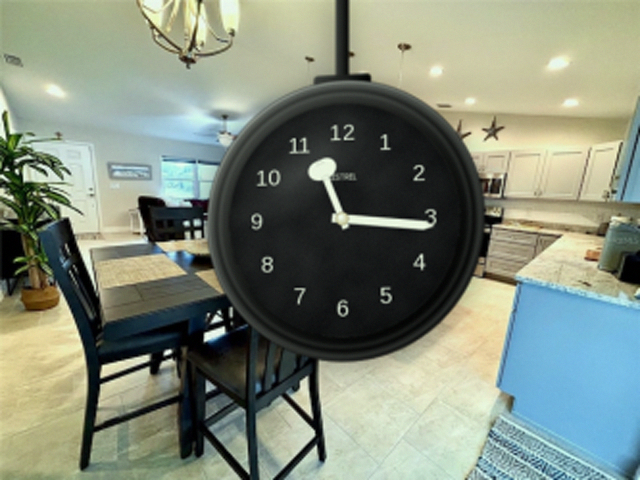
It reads **11:16**
